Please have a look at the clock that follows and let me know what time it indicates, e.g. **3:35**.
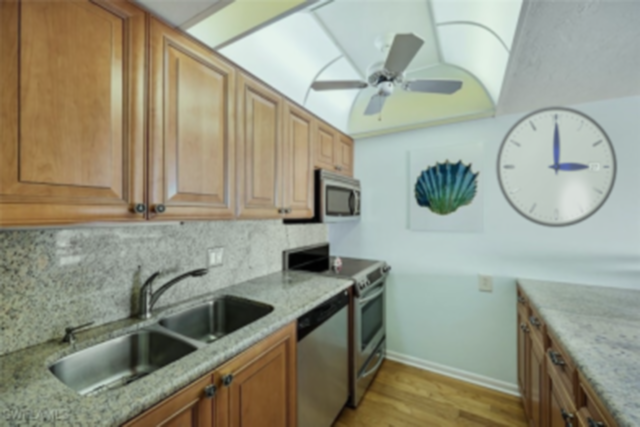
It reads **3:00**
